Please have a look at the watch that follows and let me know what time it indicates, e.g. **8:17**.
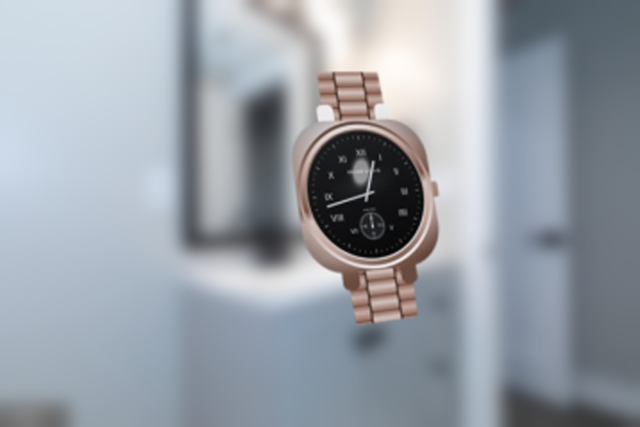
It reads **12:43**
